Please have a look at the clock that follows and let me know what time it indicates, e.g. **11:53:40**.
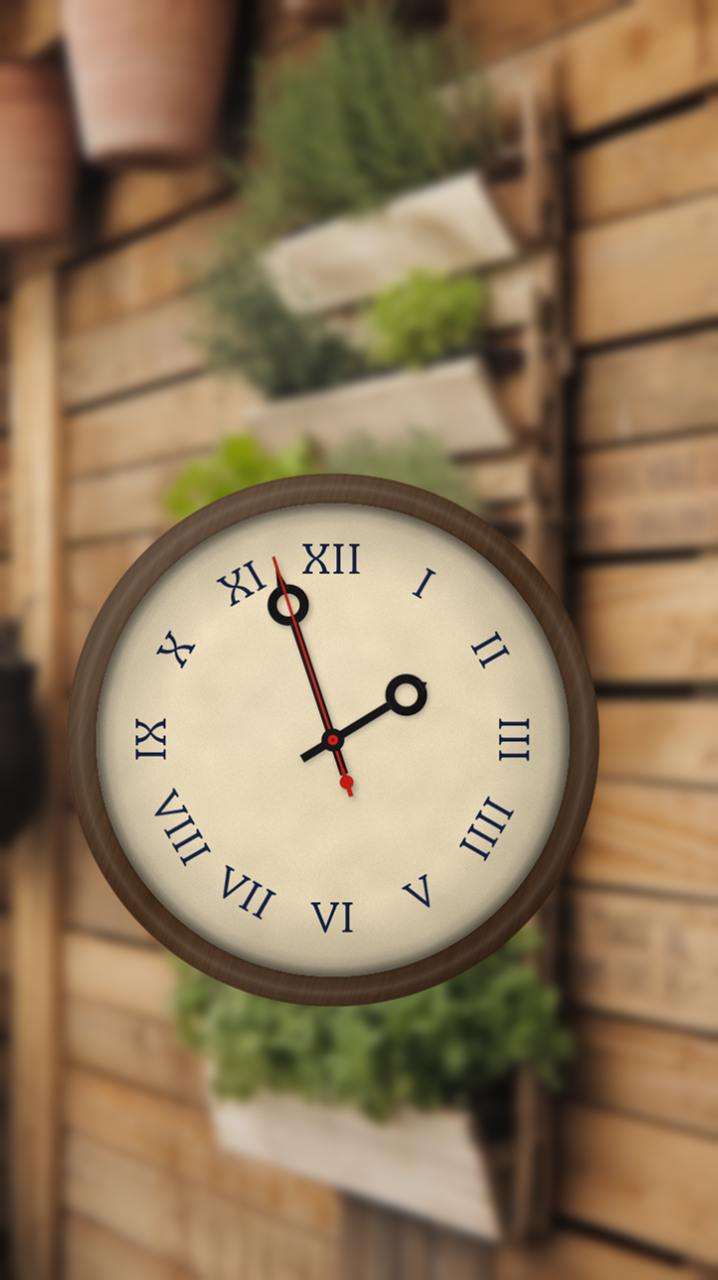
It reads **1:56:57**
